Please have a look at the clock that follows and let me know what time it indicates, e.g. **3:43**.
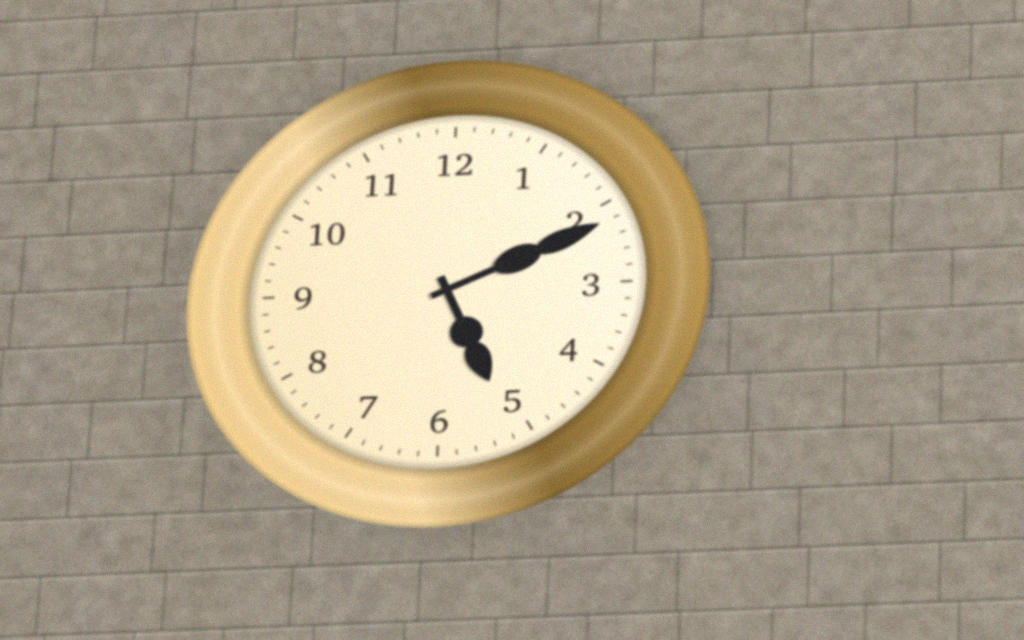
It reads **5:11**
